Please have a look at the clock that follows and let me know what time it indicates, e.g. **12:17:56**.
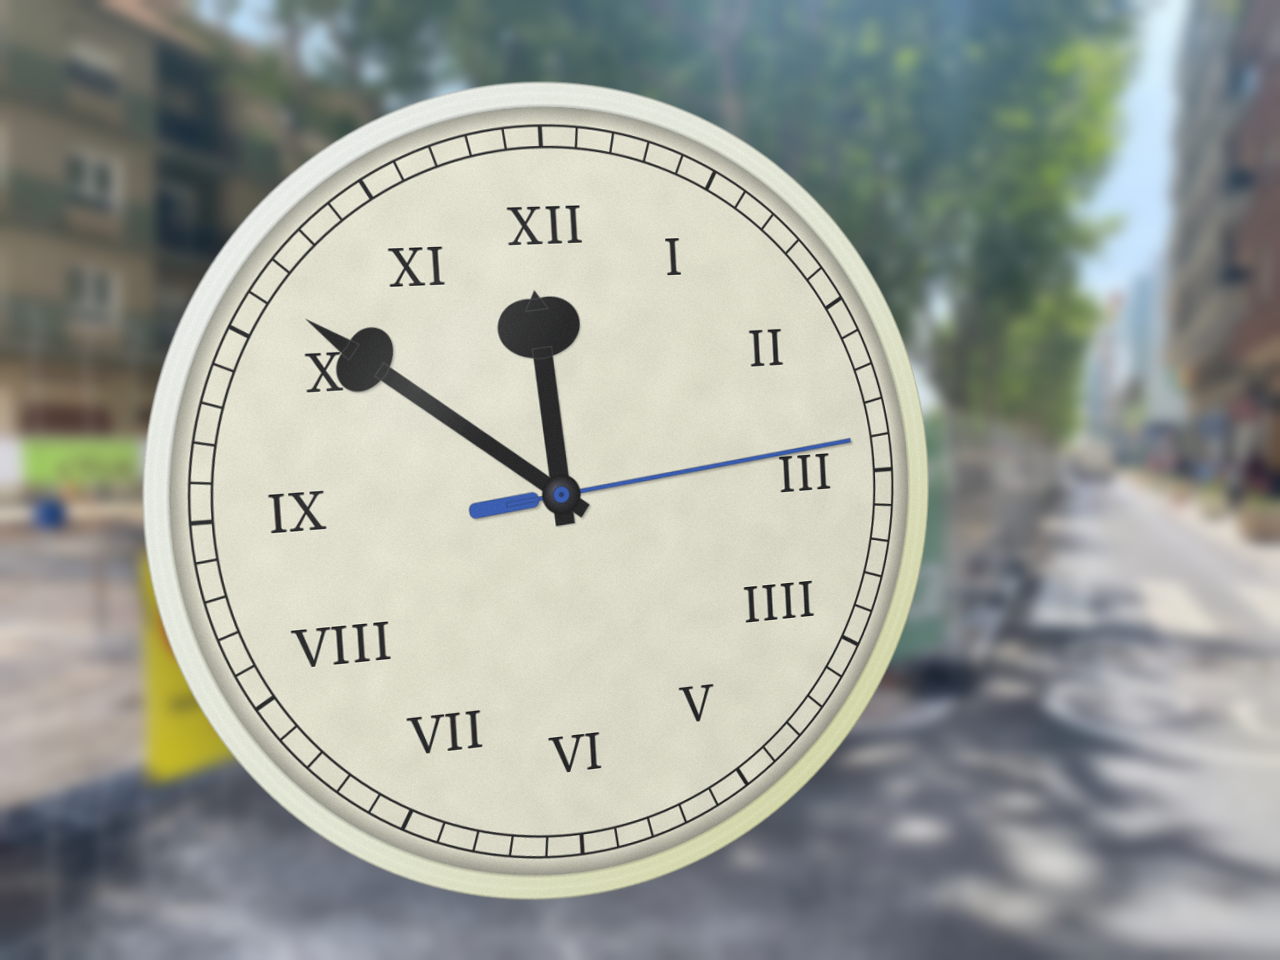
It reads **11:51:14**
